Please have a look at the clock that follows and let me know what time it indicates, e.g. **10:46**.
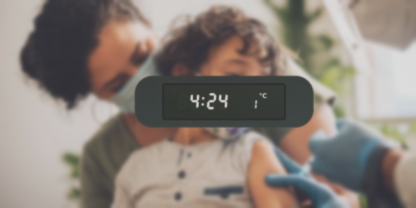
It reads **4:24**
